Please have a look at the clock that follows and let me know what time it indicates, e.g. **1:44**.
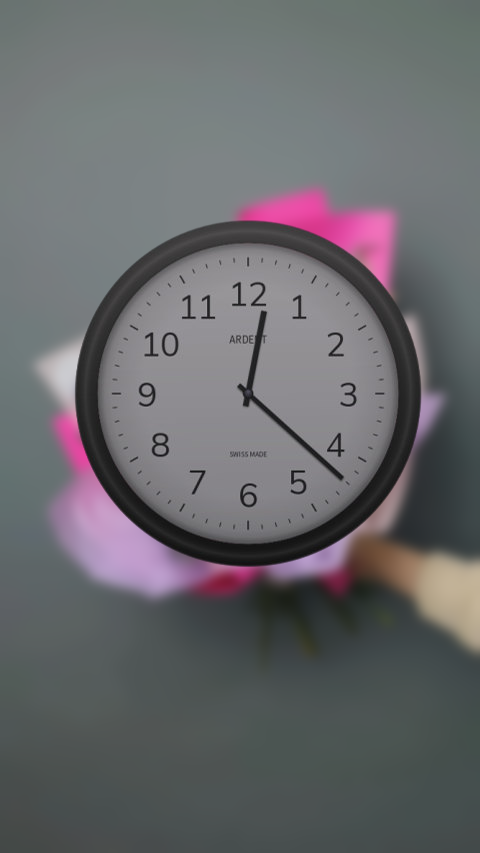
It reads **12:22**
